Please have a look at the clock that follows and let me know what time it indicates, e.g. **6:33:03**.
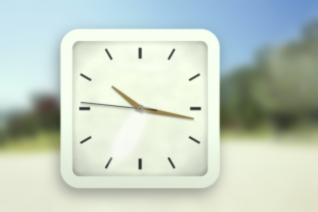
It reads **10:16:46**
